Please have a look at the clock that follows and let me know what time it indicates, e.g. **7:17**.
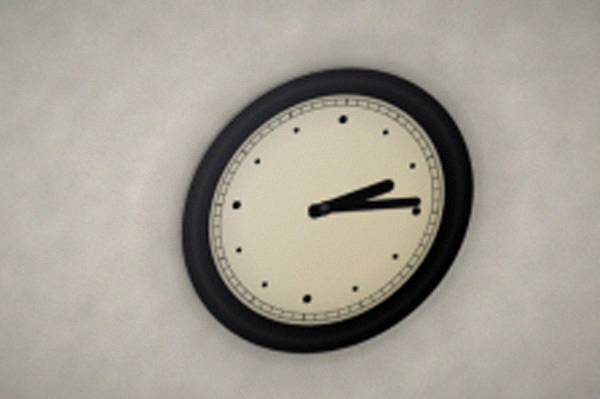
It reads **2:14**
